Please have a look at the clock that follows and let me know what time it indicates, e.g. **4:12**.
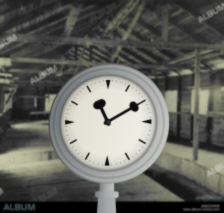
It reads **11:10**
